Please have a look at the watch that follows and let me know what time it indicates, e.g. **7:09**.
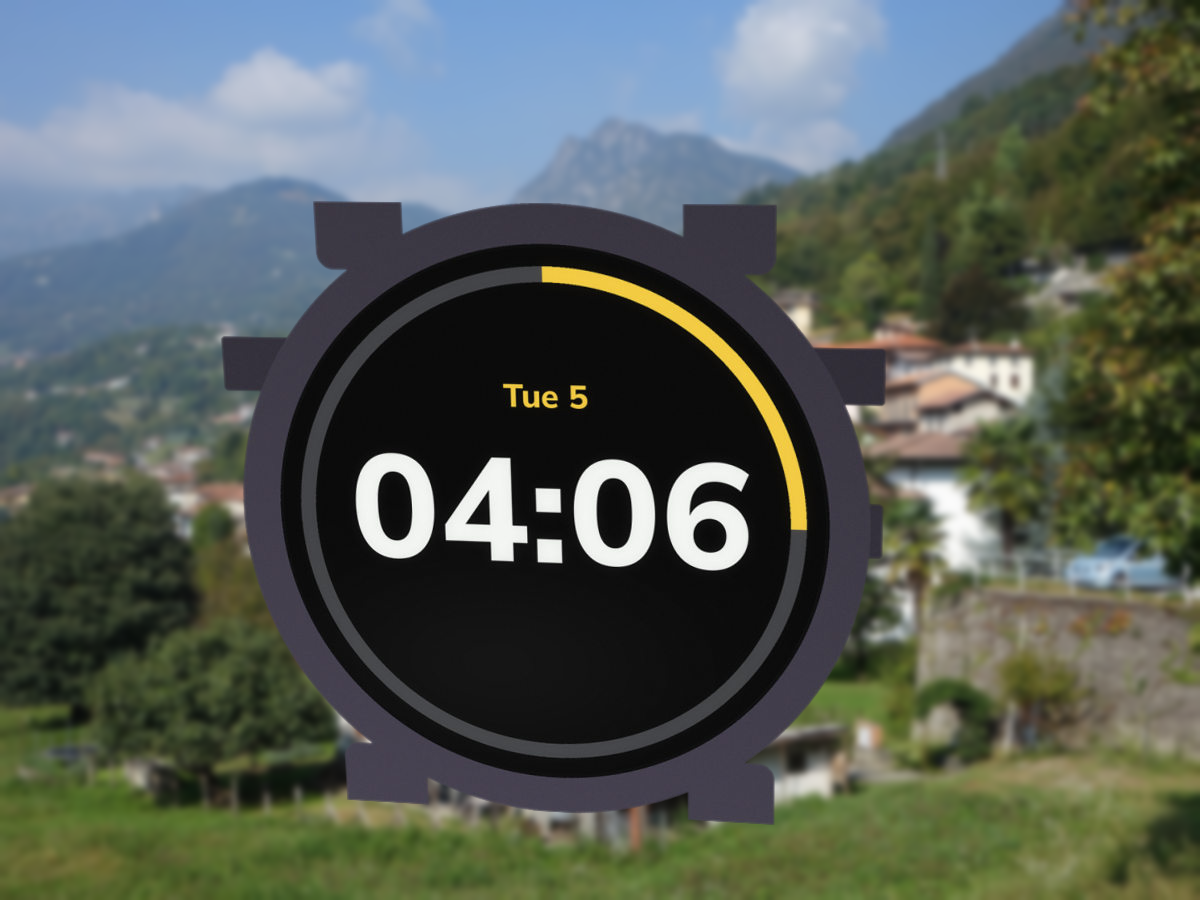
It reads **4:06**
